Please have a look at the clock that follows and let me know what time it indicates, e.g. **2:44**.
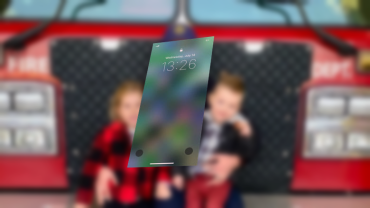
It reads **13:26**
